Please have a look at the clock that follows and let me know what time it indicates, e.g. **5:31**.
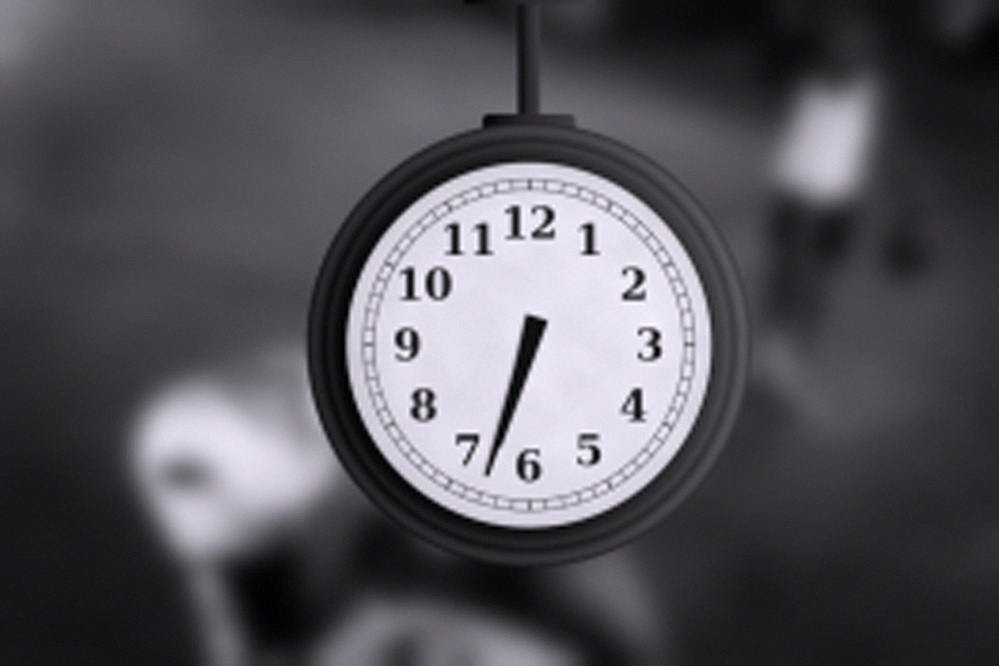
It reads **6:33**
